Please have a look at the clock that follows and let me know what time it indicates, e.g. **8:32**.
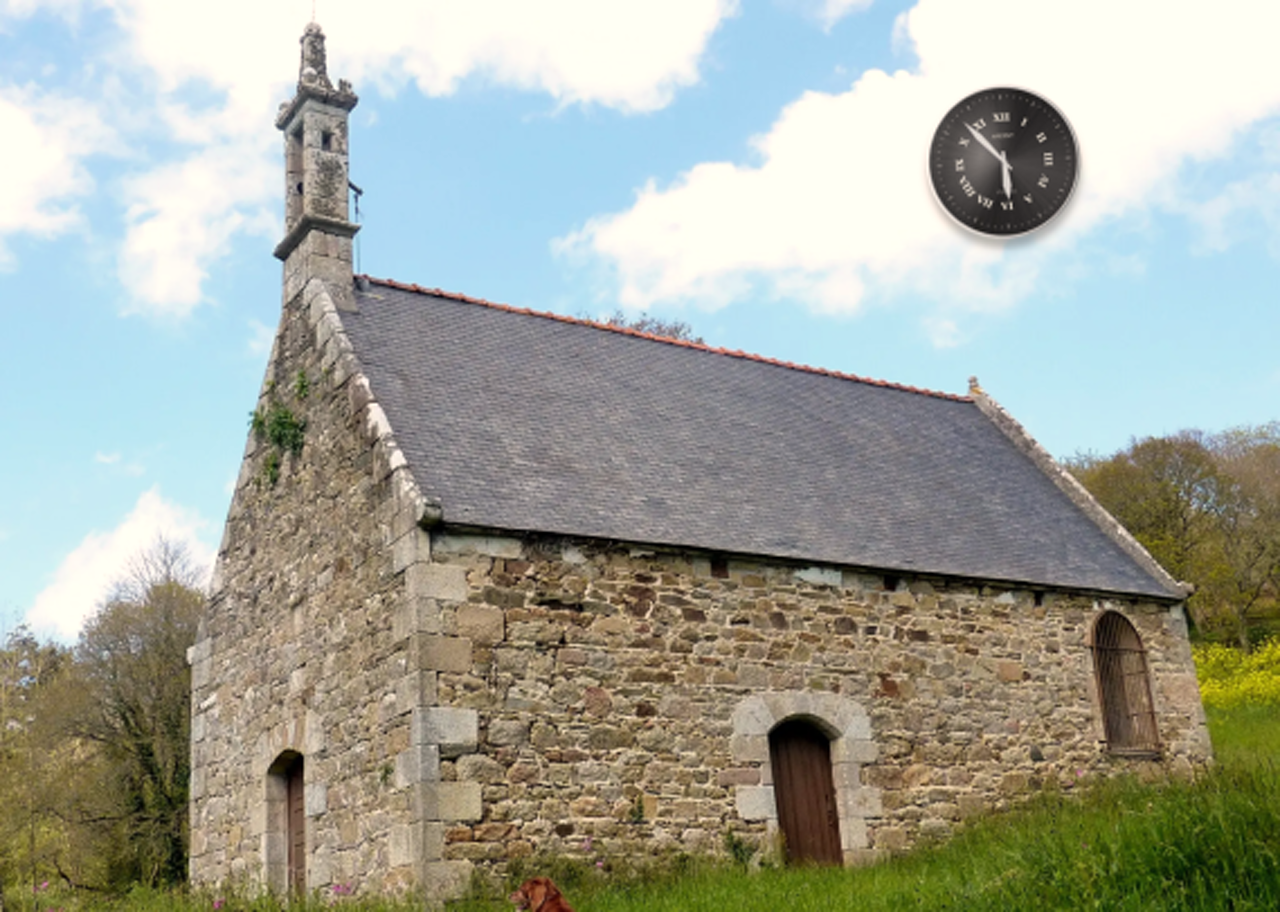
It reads **5:53**
